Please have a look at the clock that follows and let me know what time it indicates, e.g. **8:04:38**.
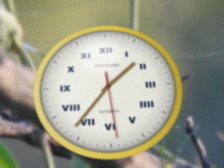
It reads **1:36:29**
